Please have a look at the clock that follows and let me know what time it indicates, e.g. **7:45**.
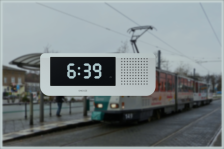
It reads **6:39**
